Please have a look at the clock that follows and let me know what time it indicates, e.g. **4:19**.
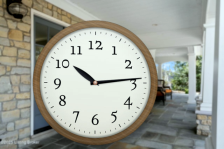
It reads **10:14**
